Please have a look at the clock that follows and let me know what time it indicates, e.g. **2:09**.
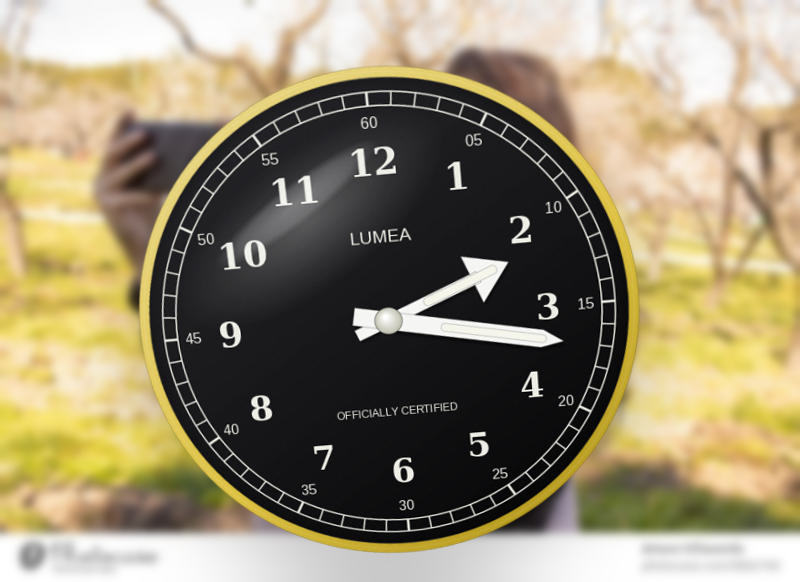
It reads **2:17**
